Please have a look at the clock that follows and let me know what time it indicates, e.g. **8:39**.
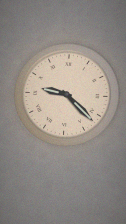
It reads **9:22**
